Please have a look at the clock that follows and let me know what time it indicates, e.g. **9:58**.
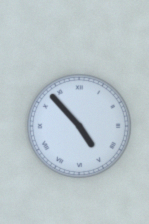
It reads **4:53**
